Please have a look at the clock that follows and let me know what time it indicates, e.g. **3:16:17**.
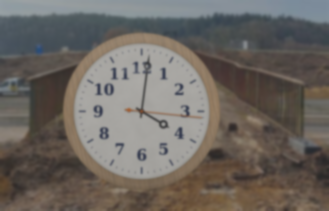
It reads **4:01:16**
